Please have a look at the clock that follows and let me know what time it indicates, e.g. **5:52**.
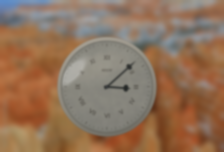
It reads **3:08**
